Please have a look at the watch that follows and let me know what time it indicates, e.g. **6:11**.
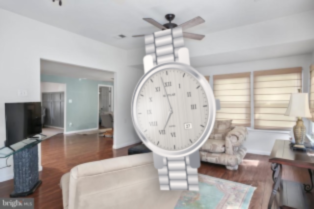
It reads **6:58**
